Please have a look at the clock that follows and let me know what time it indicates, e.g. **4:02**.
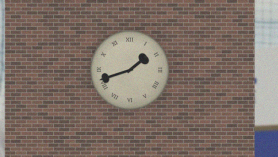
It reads **1:42**
